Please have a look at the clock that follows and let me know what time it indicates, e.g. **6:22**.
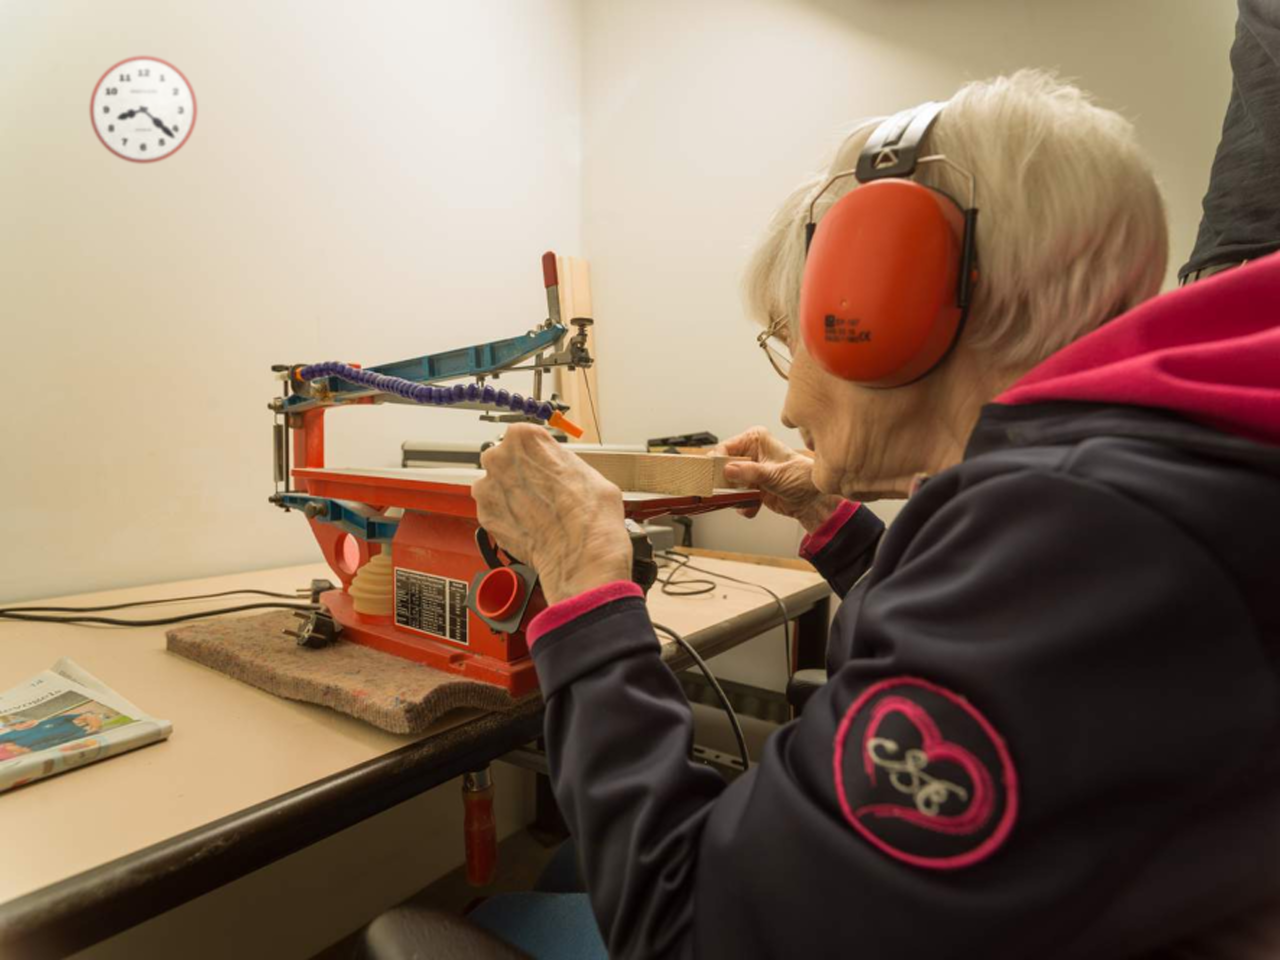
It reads **8:22**
